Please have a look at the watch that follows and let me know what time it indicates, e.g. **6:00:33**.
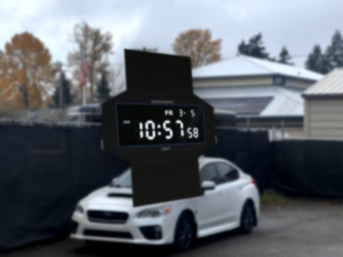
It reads **10:57:58**
